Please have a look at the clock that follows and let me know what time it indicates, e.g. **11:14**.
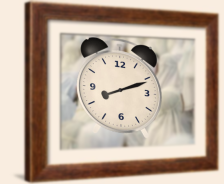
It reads **8:11**
